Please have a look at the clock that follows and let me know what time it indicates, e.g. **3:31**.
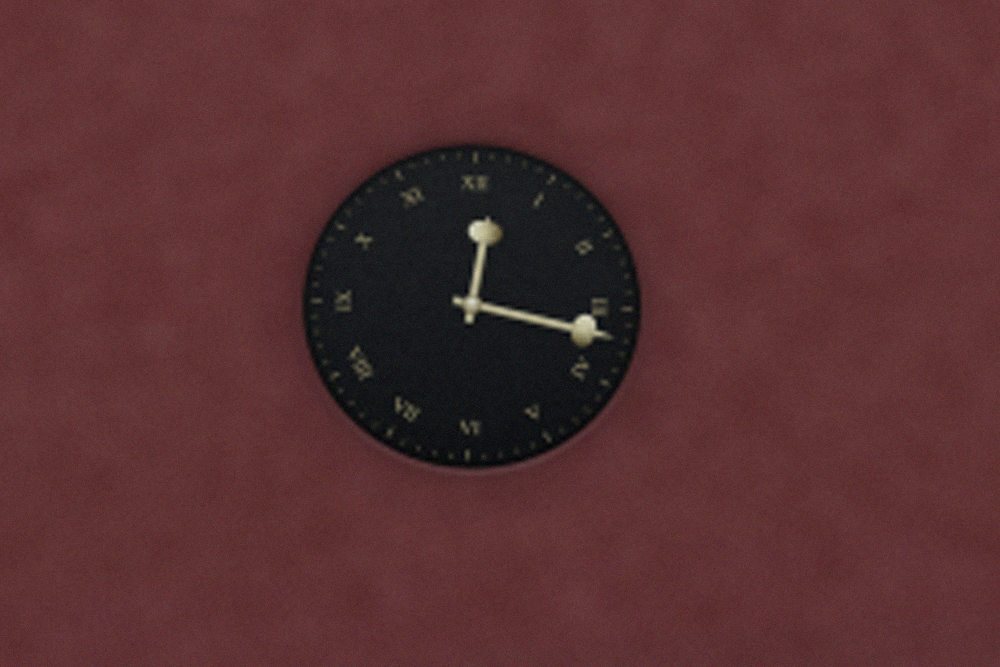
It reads **12:17**
